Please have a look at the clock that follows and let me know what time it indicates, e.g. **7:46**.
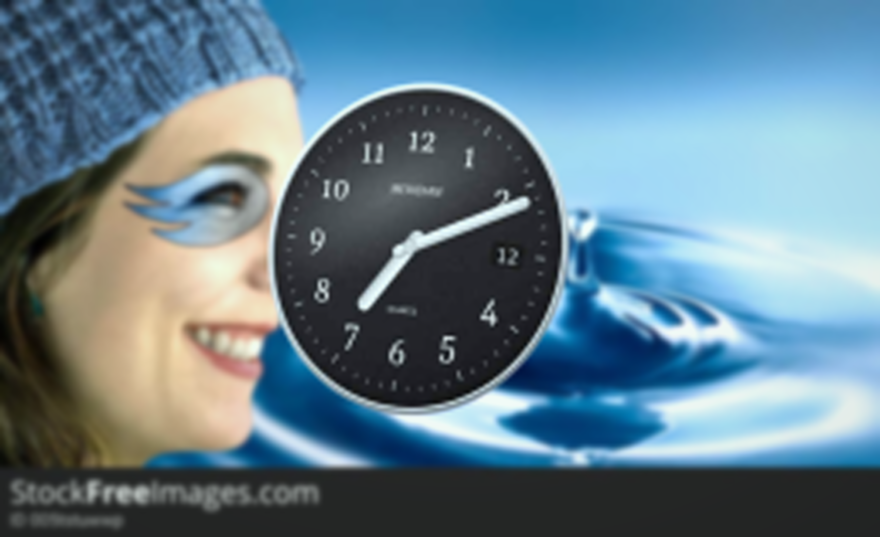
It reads **7:11**
